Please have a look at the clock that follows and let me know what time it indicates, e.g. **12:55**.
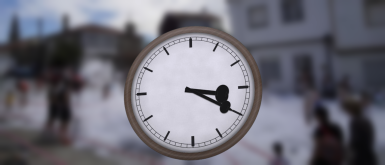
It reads **3:20**
